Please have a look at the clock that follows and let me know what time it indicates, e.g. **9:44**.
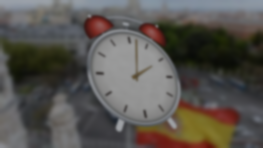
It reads **2:02**
